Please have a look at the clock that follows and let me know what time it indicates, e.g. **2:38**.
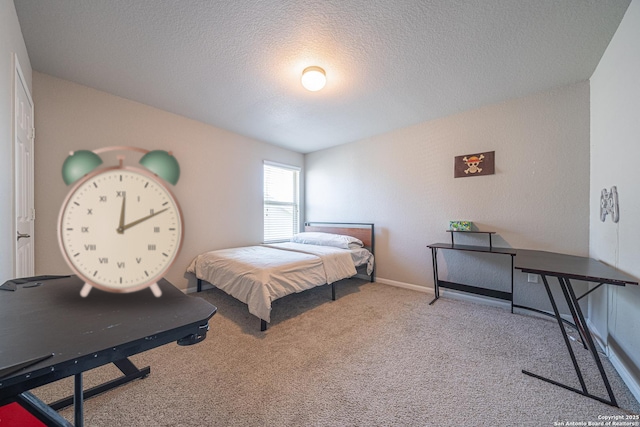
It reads **12:11**
